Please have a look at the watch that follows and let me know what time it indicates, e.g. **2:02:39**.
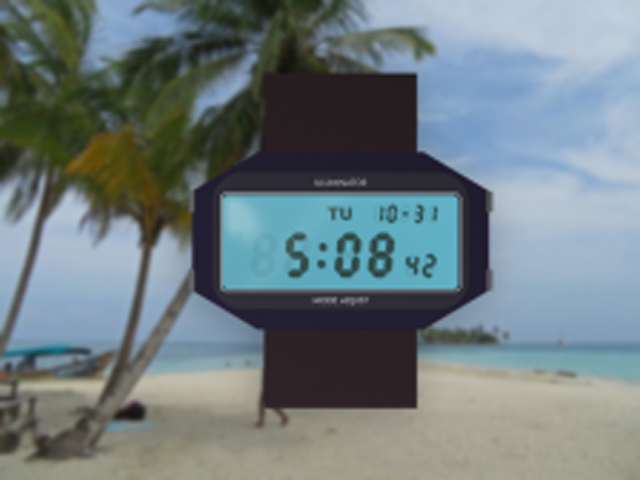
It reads **5:08:42**
